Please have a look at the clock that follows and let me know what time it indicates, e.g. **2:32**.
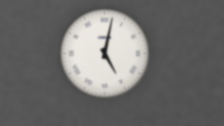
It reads **5:02**
